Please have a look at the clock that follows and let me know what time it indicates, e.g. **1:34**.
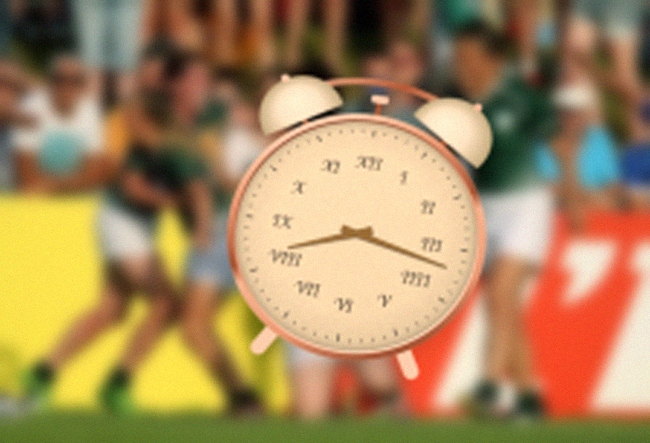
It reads **8:17**
